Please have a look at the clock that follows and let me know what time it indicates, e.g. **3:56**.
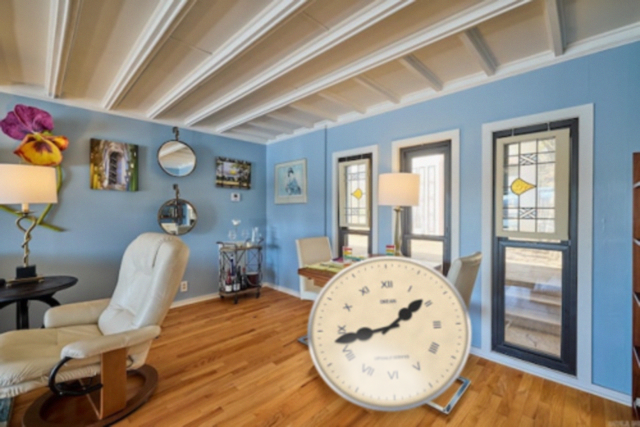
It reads **1:43**
